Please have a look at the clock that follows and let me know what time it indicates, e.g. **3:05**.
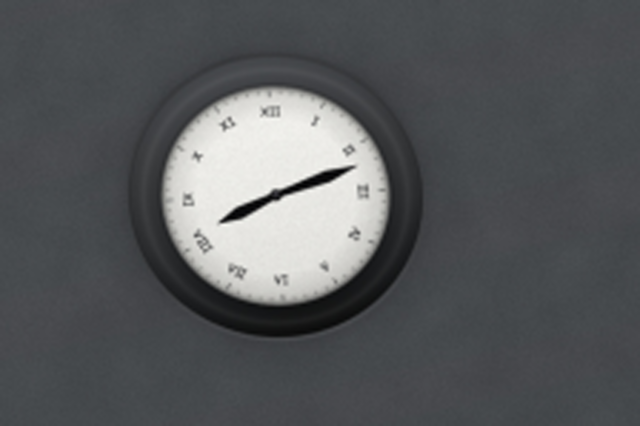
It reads **8:12**
